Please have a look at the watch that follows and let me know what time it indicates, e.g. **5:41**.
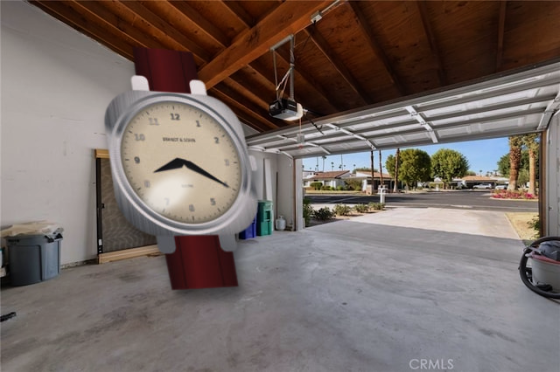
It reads **8:20**
